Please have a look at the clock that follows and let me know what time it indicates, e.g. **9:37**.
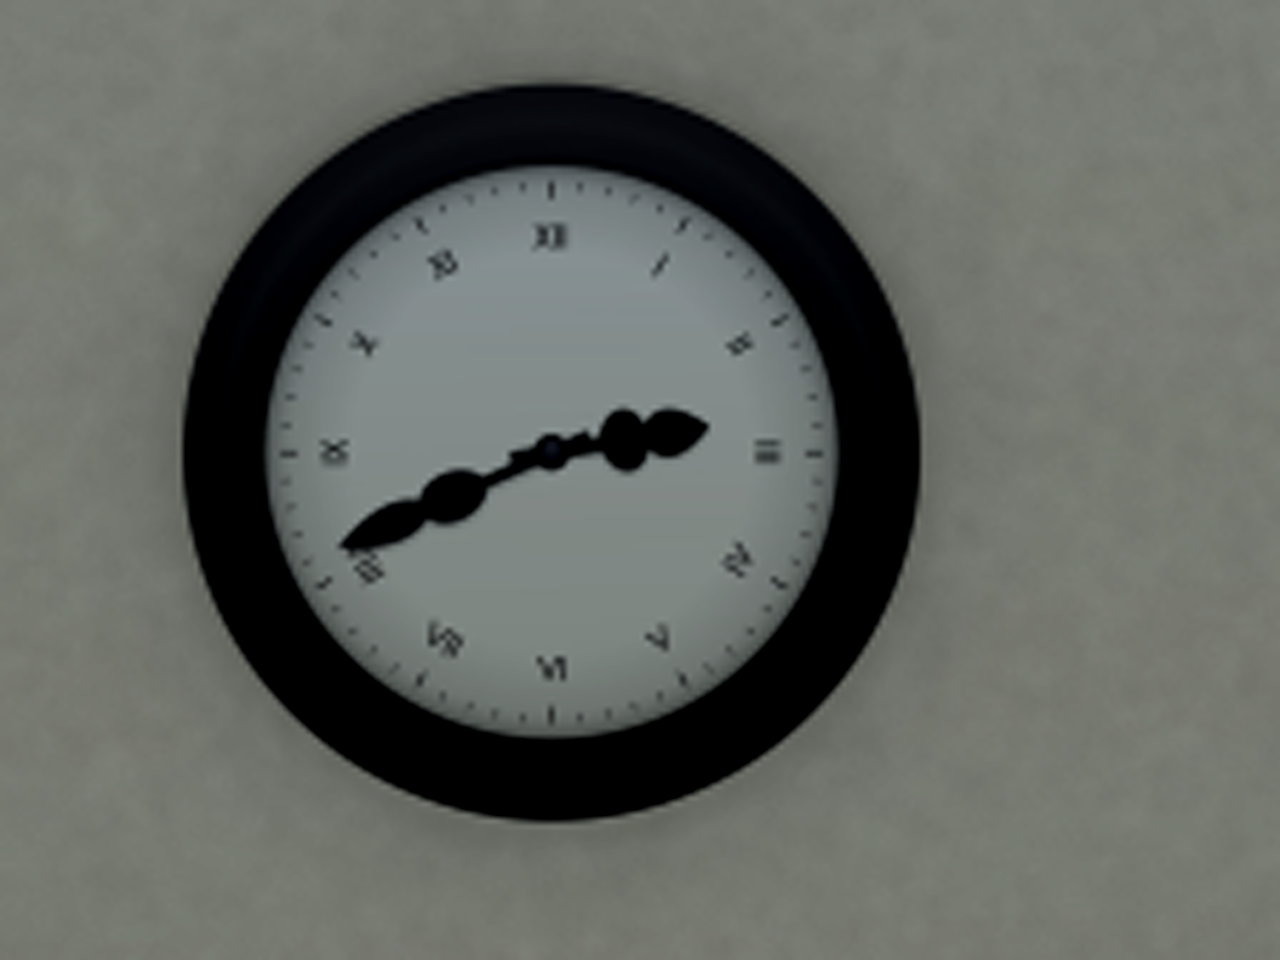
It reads **2:41**
